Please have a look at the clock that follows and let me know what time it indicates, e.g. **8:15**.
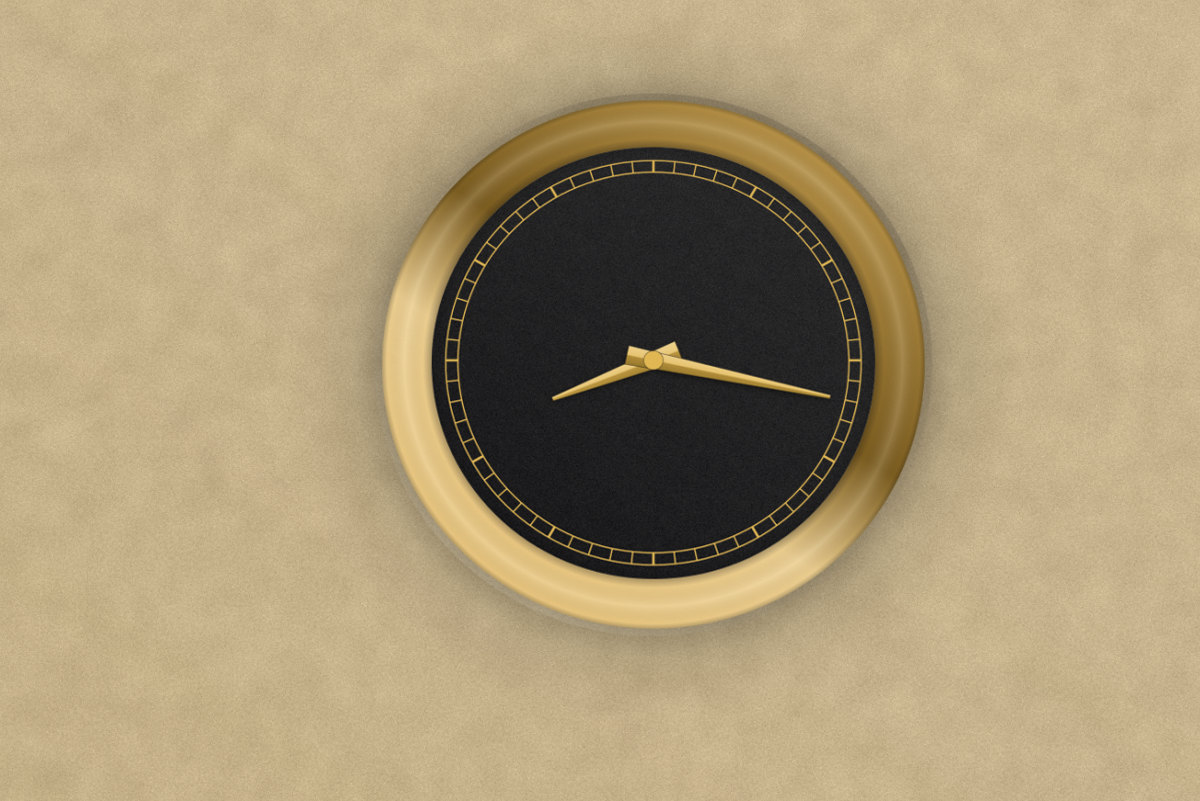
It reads **8:17**
